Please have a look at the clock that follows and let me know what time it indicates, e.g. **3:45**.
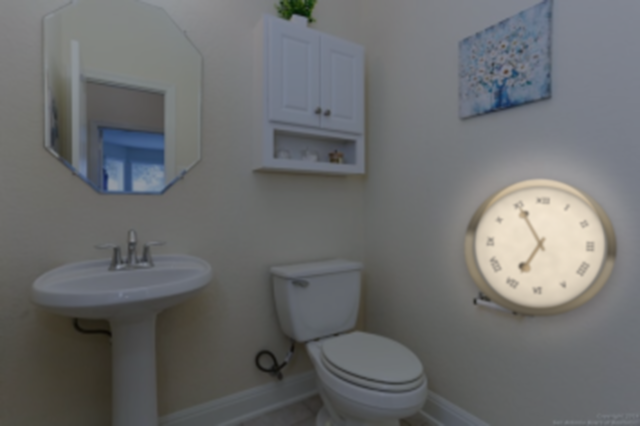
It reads **6:55**
